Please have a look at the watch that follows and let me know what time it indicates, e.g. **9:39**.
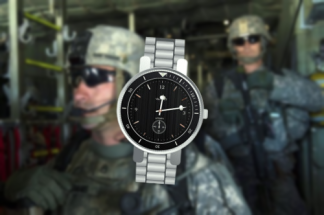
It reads **12:13**
